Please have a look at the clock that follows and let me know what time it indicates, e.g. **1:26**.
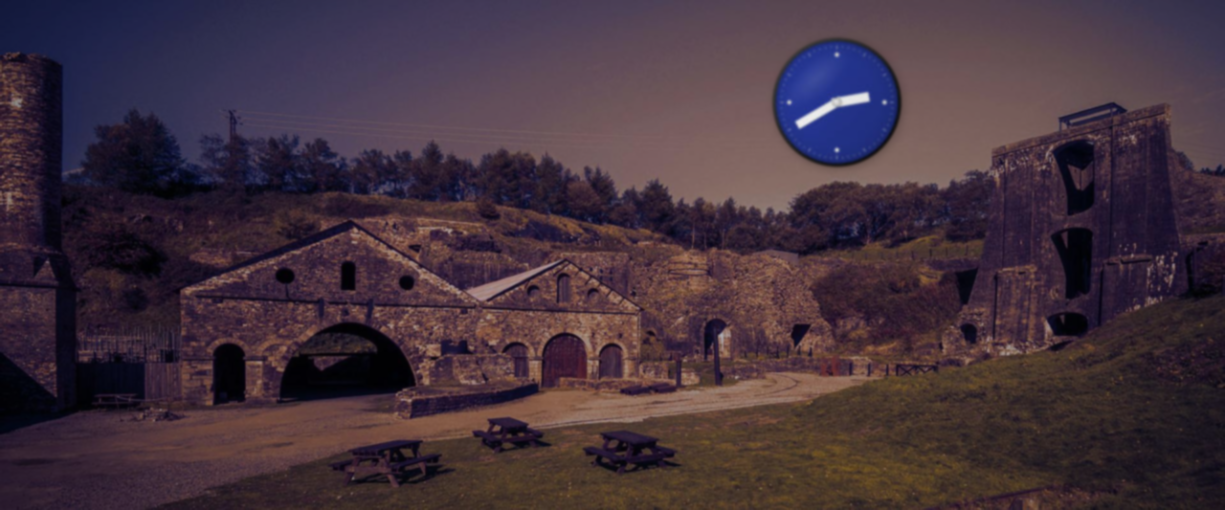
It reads **2:40**
